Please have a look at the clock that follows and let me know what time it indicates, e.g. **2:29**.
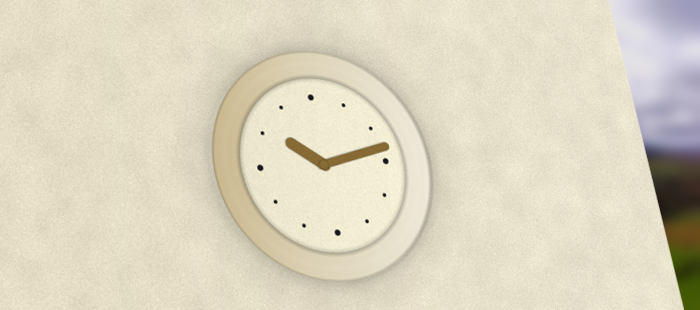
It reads **10:13**
